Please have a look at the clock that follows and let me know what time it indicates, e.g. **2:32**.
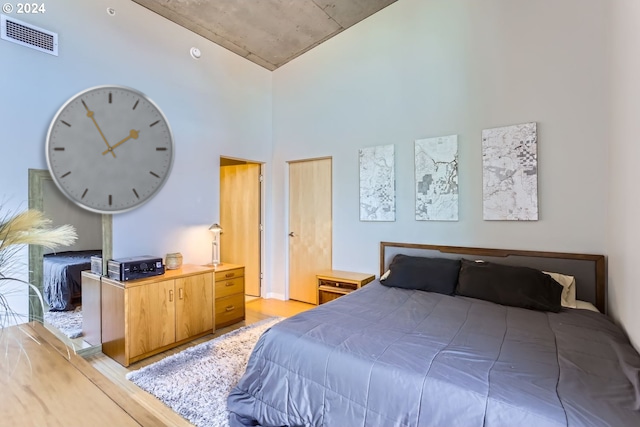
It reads **1:55**
